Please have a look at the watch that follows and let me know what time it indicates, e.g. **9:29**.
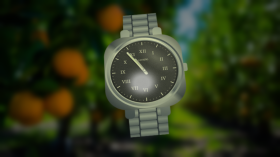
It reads **10:54**
